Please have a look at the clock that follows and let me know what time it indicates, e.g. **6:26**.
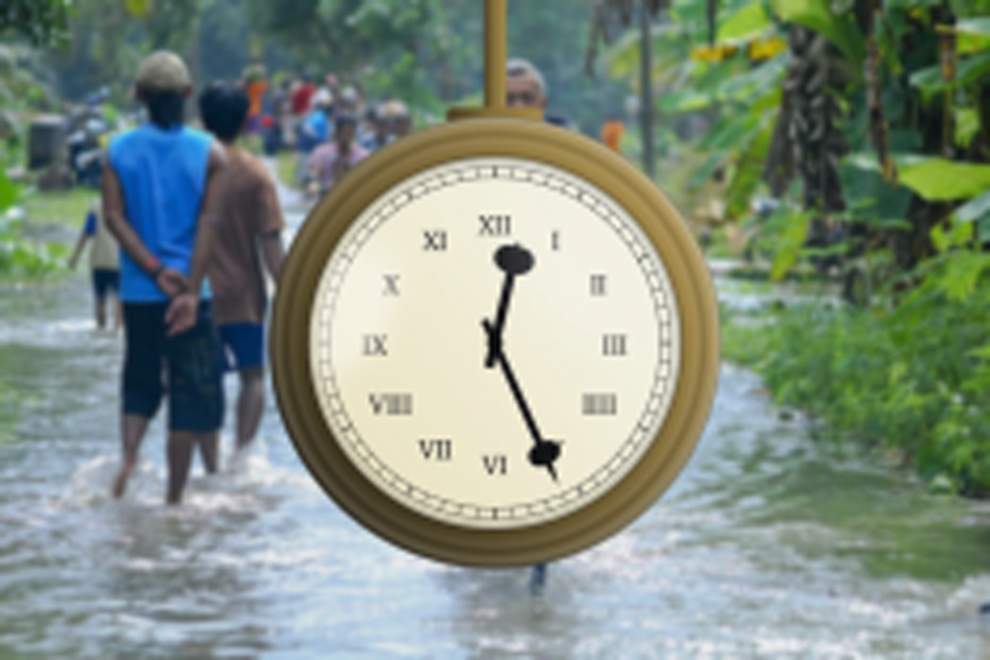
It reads **12:26**
